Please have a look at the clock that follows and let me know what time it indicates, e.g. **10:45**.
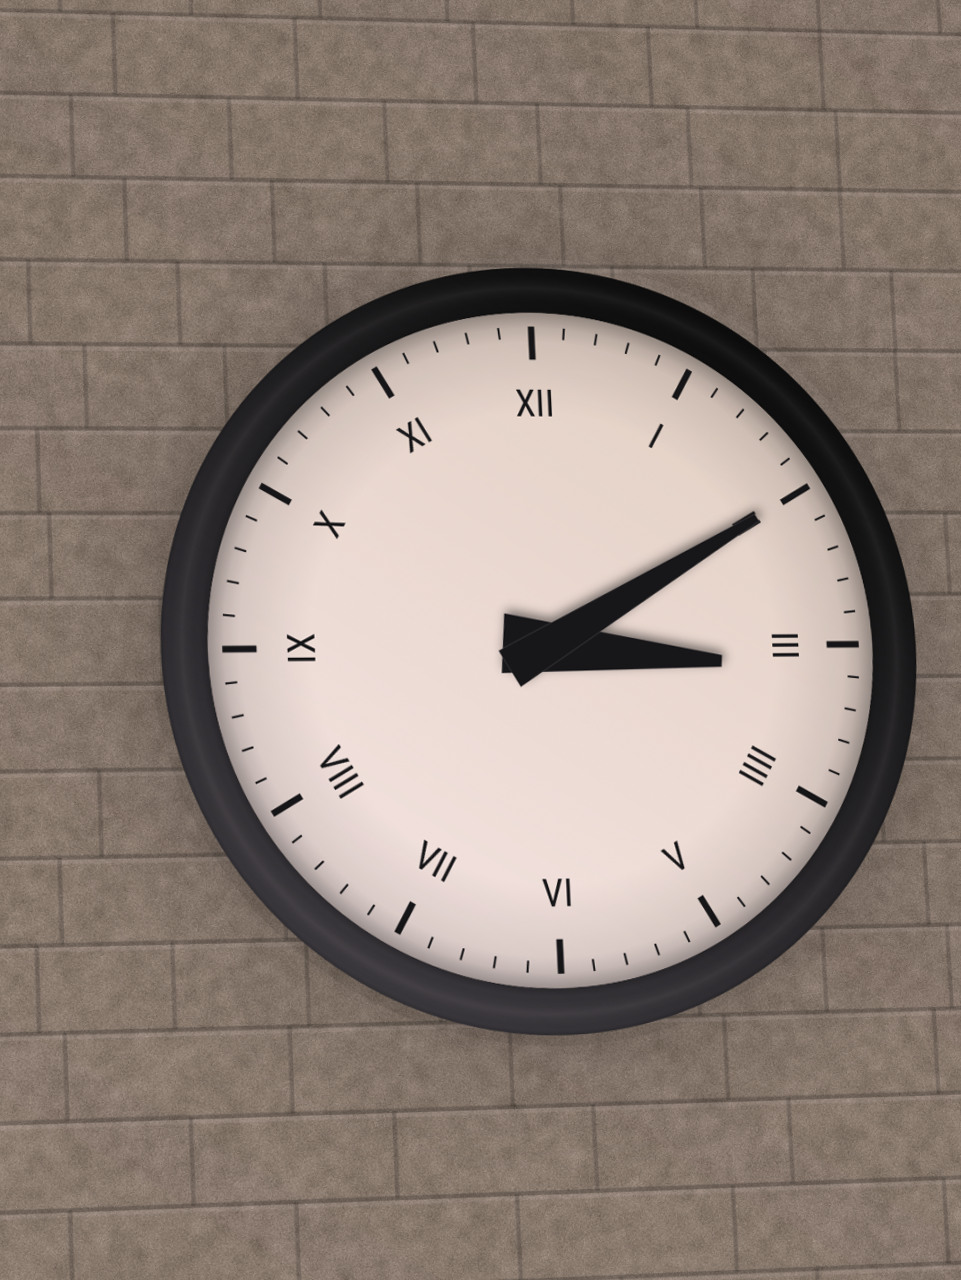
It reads **3:10**
